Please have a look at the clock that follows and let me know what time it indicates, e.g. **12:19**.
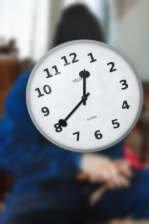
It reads **12:40**
